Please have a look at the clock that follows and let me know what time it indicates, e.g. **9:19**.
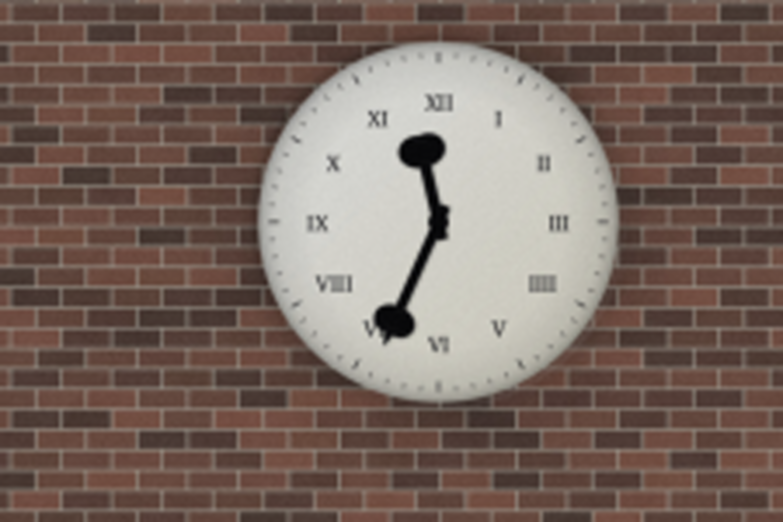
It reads **11:34**
